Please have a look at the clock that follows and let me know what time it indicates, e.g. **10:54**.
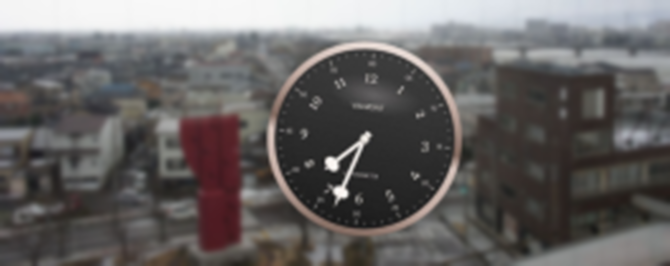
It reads **7:33**
